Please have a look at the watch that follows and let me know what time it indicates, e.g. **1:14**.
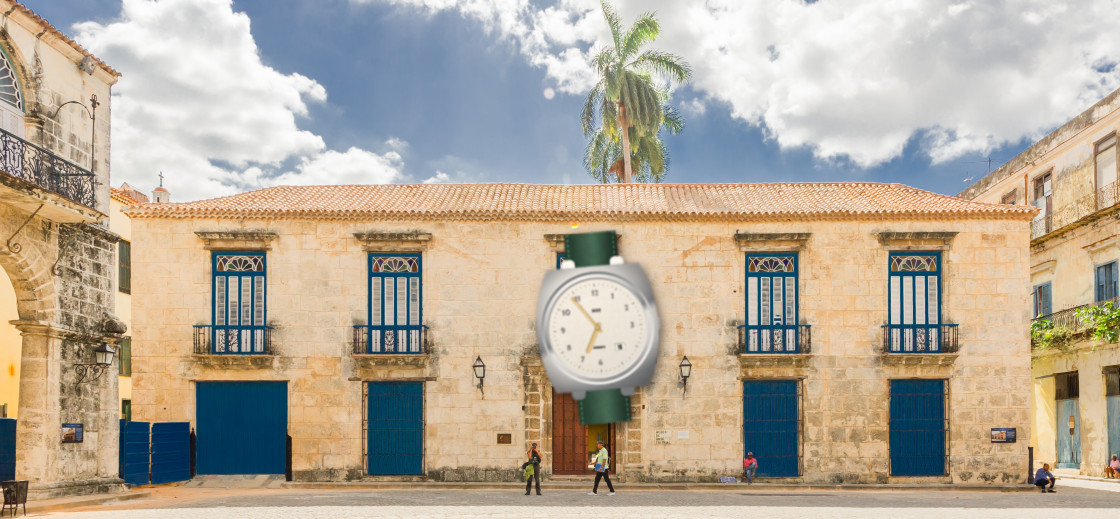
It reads **6:54**
